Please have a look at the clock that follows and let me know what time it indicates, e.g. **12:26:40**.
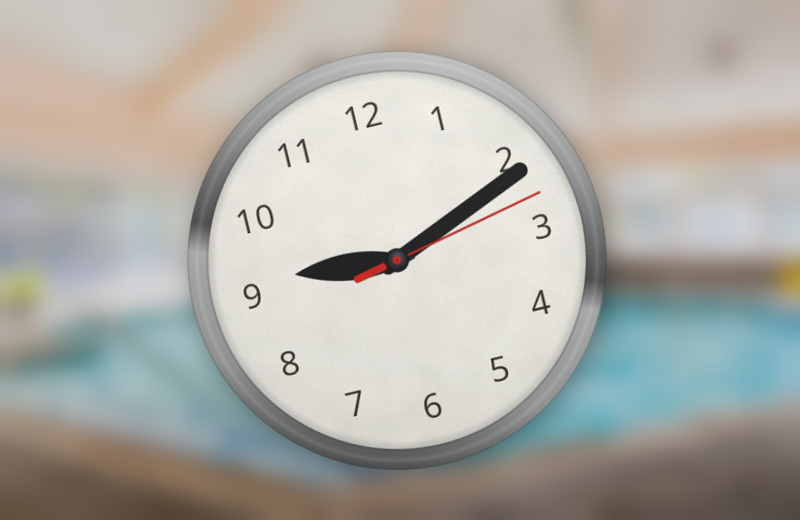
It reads **9:11:13**
